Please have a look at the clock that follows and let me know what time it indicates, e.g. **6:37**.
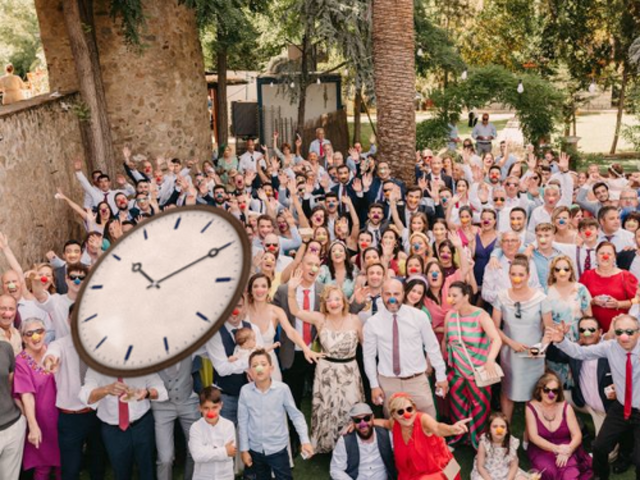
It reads **10:10**
